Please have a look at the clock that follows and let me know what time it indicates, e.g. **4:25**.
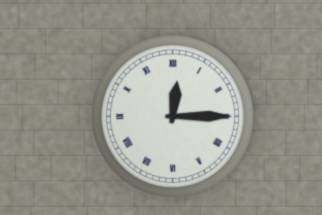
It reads **12:15**
